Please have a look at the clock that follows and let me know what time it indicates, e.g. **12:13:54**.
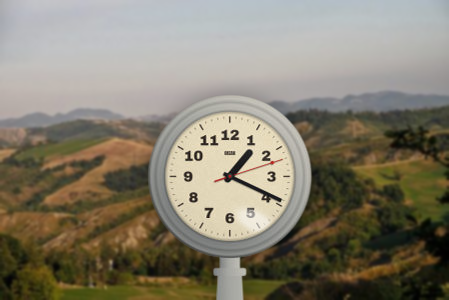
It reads **1:19:12**
